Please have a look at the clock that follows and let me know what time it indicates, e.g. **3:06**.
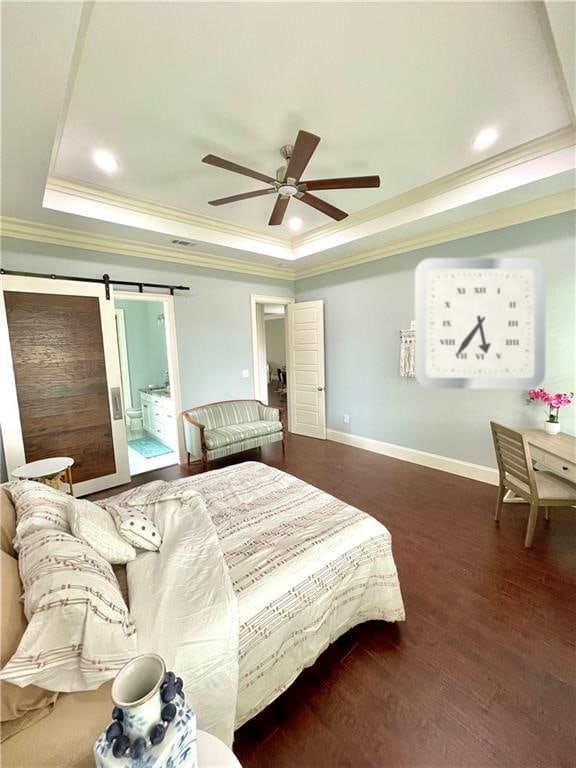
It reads **5:36**
